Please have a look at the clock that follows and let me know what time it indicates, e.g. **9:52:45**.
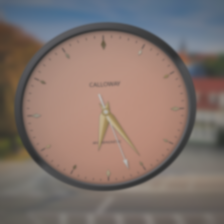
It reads **6:24:27**
